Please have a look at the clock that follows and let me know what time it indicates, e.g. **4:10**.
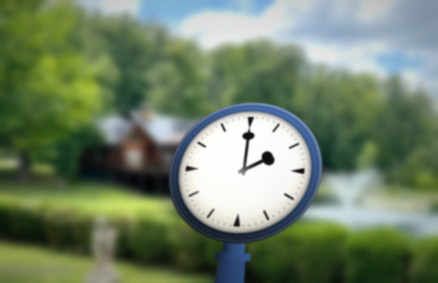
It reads **2:00**
